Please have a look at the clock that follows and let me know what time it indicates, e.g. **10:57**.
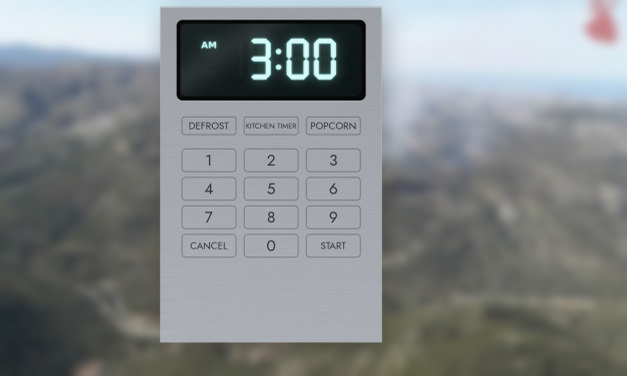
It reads **3:00**
